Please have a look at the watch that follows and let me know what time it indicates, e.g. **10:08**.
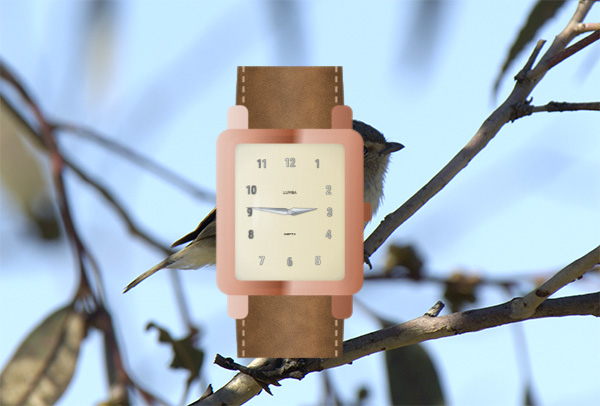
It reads **2:46**
